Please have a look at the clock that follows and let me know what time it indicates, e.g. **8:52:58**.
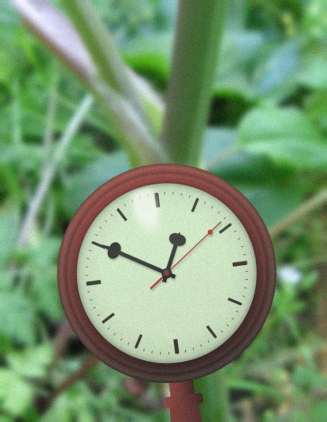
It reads **12:50:09**
